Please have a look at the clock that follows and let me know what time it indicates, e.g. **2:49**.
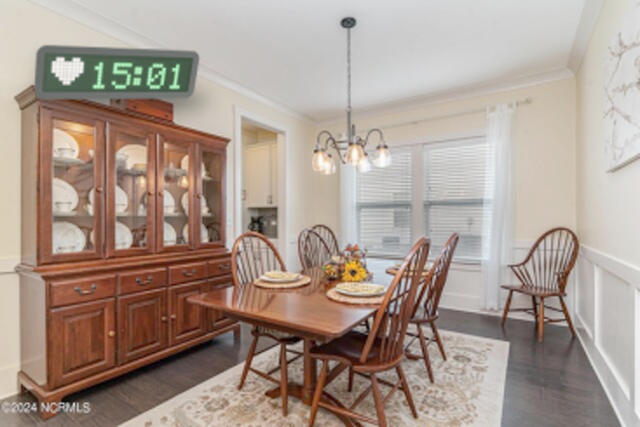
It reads **15:01**
